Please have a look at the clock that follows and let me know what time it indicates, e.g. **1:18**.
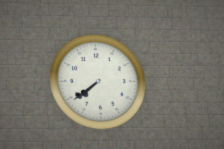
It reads **7:39**
